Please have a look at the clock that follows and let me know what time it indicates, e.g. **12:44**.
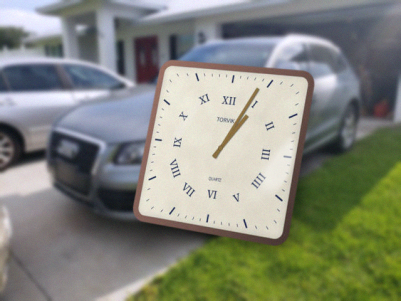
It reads **1:04**
